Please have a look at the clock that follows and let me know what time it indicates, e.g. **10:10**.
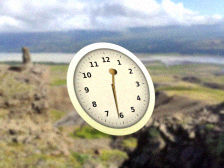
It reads **12:31**
